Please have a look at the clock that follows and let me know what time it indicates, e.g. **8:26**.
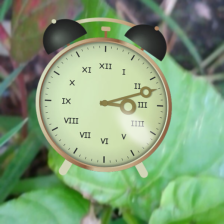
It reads **3:12**
